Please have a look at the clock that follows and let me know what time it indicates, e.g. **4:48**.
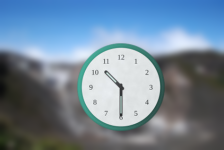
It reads **10:30**
